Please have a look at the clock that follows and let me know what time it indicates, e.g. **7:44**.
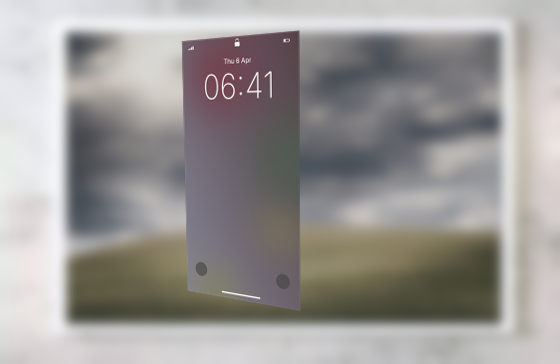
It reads **6:41**
